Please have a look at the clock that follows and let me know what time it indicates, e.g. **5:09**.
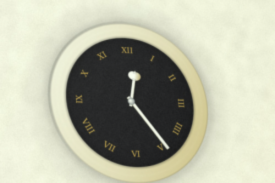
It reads **12:24**
